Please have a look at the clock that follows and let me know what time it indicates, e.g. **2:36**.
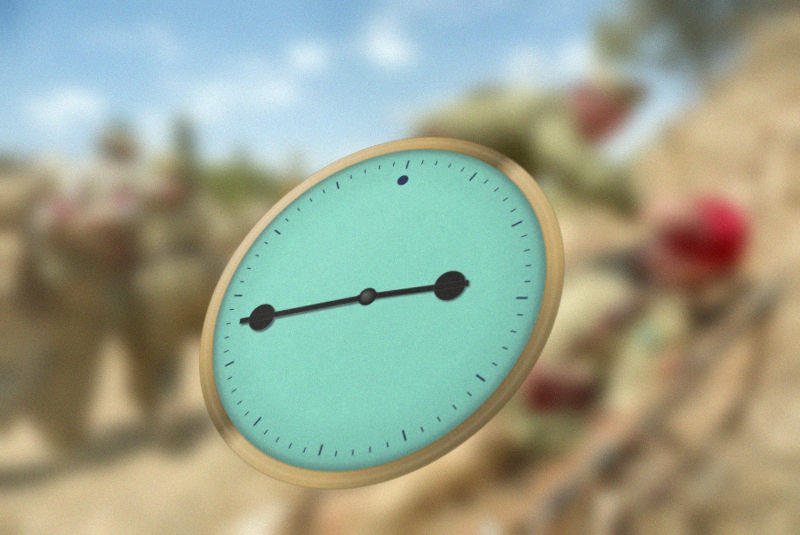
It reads **2:43**
